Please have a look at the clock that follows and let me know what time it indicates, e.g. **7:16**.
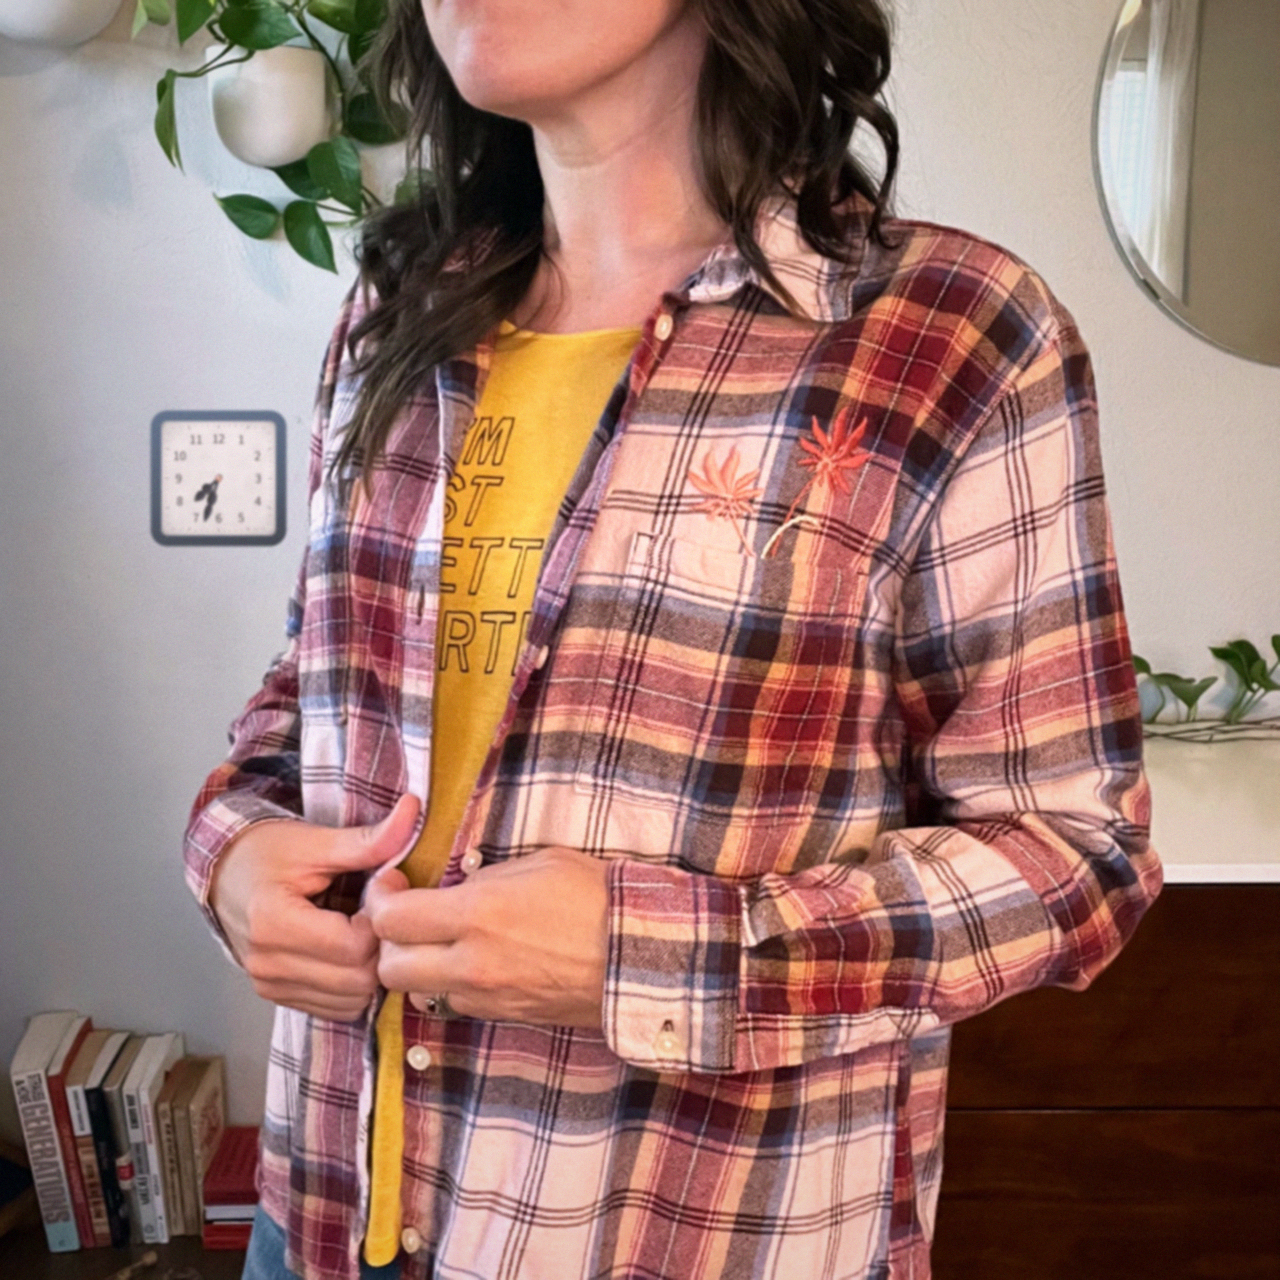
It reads **7:33**
